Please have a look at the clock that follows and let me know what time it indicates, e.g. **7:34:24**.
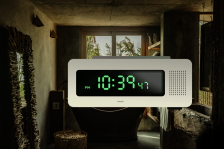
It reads **10:39:47**
